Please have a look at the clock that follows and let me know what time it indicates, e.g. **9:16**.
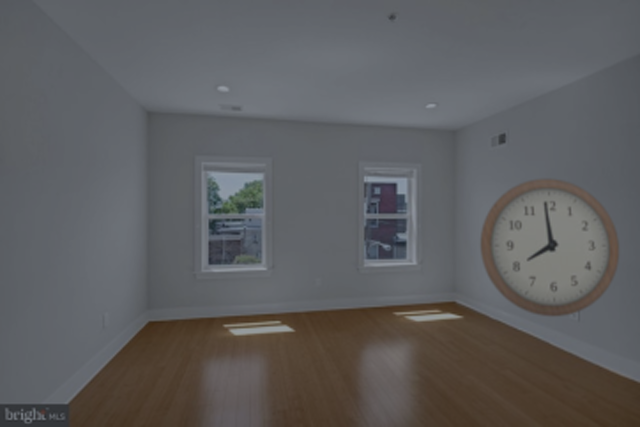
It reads **7:59**
